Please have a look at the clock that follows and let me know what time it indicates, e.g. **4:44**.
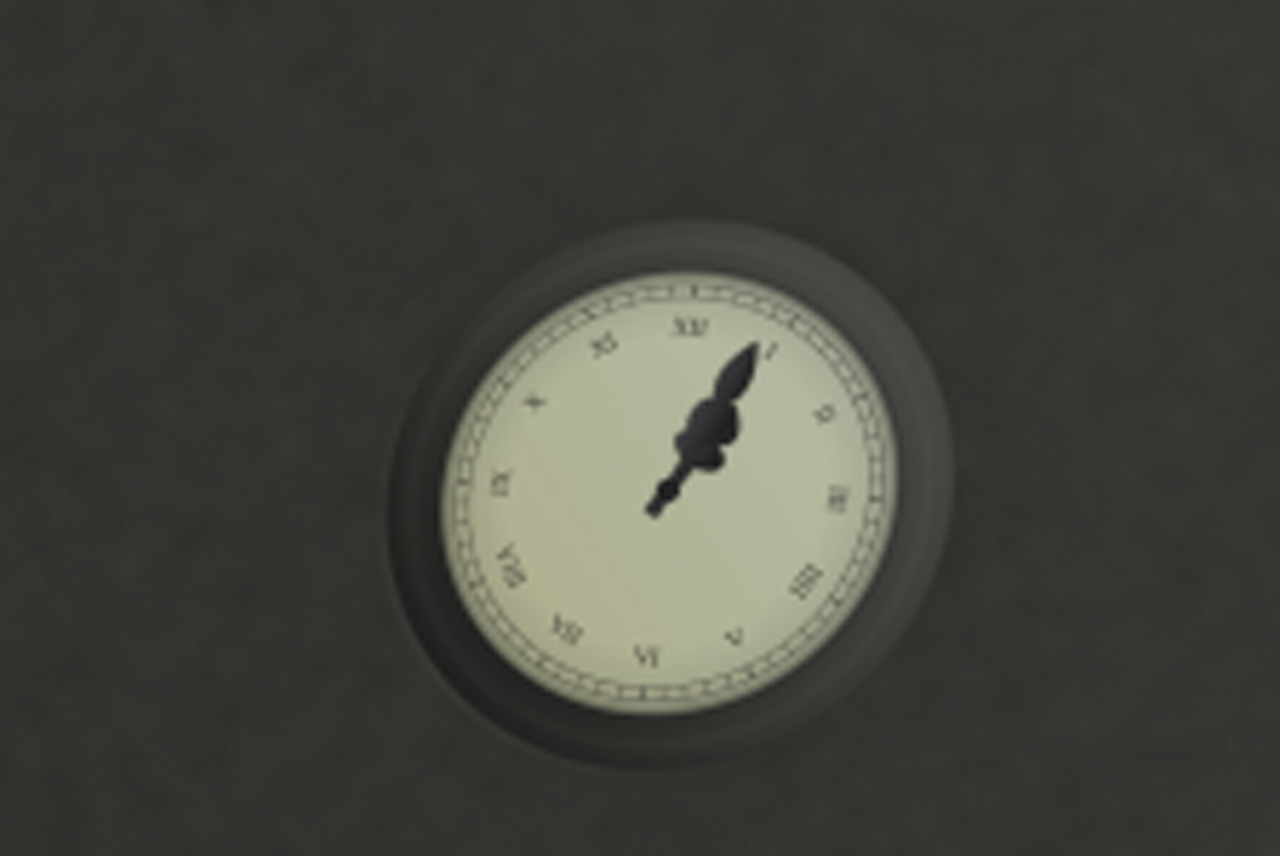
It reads **1:04**
